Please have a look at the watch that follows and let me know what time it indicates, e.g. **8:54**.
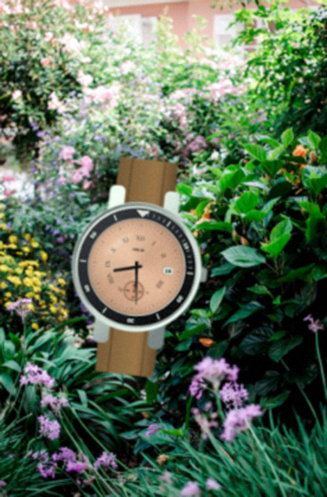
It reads **8:29**
